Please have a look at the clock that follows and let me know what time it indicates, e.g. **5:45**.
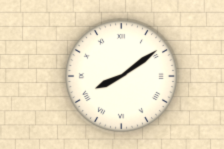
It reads **8:09**
